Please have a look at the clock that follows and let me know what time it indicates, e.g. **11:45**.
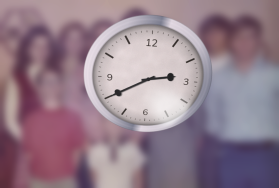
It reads **2:40**
